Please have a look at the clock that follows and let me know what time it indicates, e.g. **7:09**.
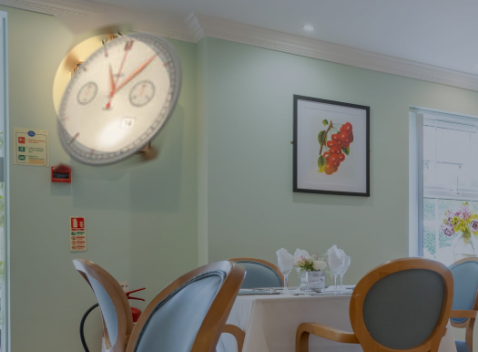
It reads **11:07**
